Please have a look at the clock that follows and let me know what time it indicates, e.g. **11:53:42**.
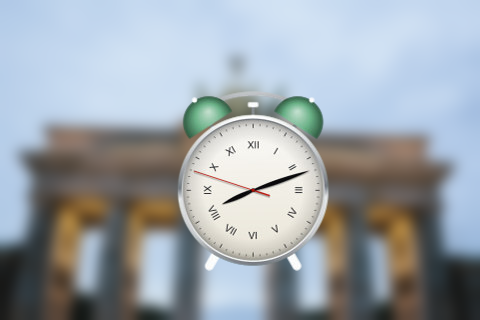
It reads **8:11:48**
